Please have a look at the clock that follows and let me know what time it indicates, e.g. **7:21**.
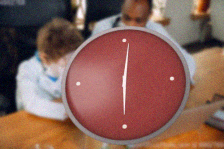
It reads **6:01**
